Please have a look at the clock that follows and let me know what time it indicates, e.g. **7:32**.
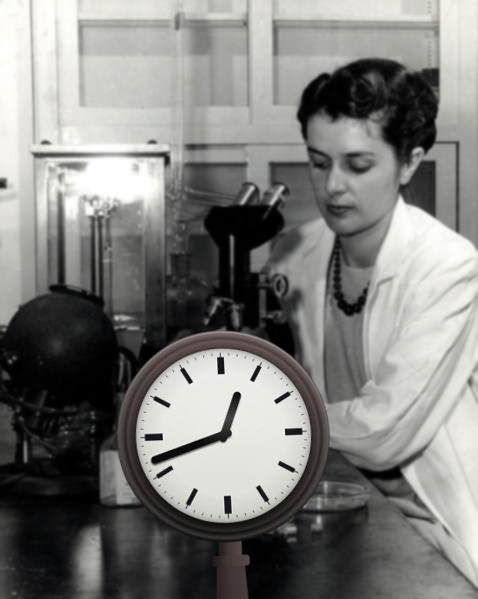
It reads **12:42**
